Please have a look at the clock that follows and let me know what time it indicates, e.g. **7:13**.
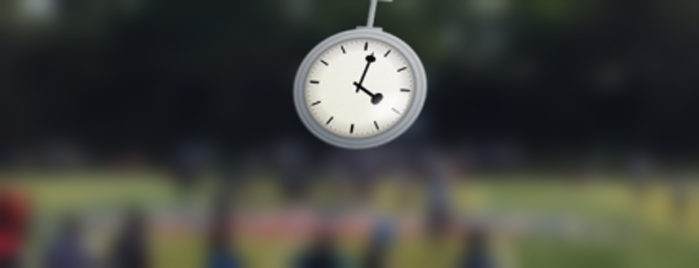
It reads **4:02**
